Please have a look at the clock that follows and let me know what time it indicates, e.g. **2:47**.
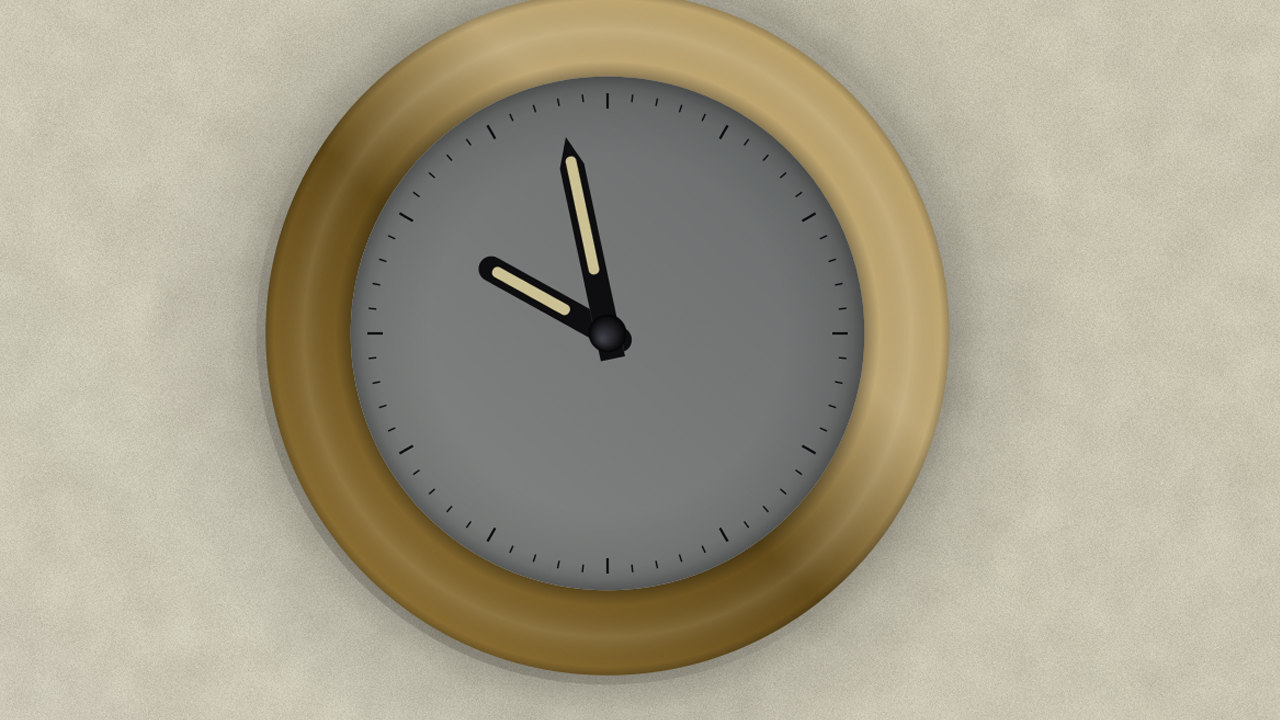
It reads **9:58**
